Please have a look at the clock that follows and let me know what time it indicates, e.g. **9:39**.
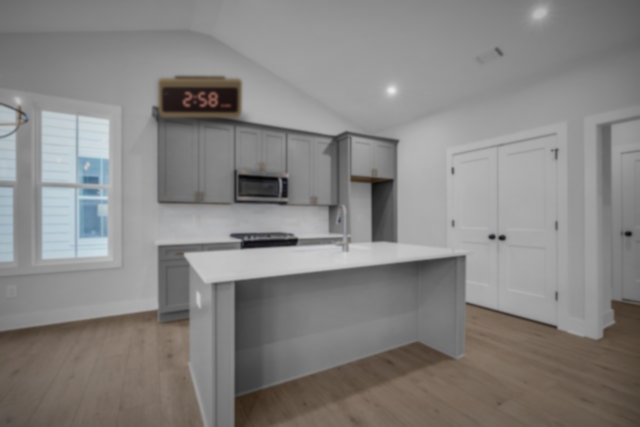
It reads **2:58**
